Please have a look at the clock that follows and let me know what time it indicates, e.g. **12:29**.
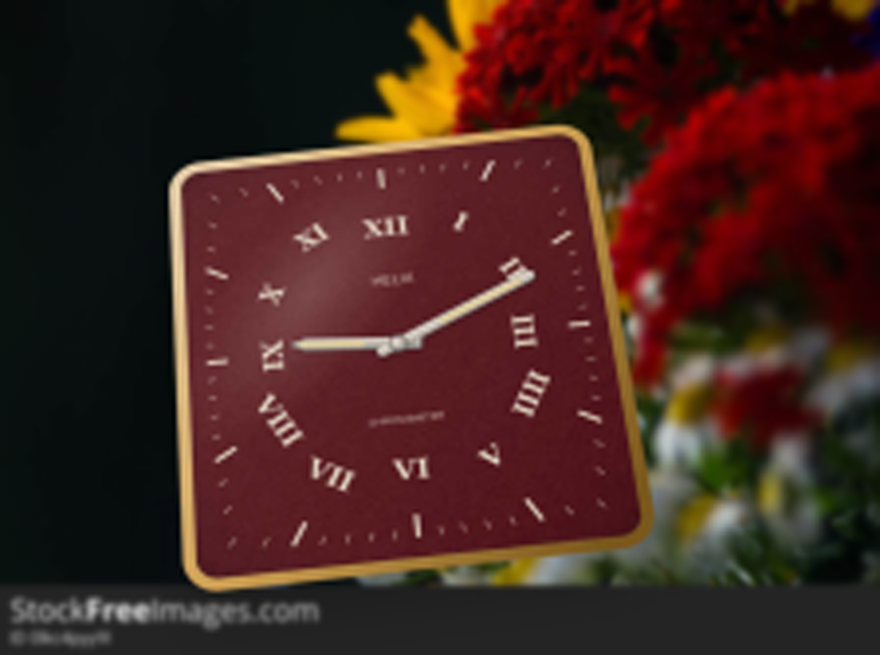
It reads **9:11**
